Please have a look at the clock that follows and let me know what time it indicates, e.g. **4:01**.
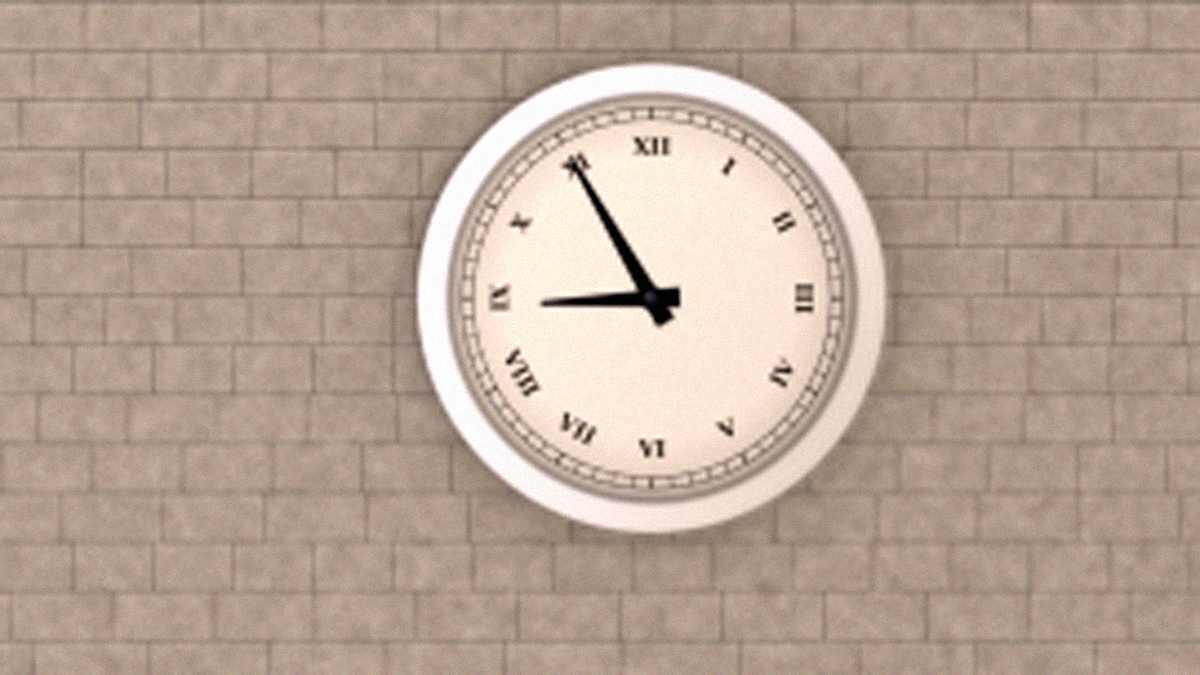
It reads **8:55**
